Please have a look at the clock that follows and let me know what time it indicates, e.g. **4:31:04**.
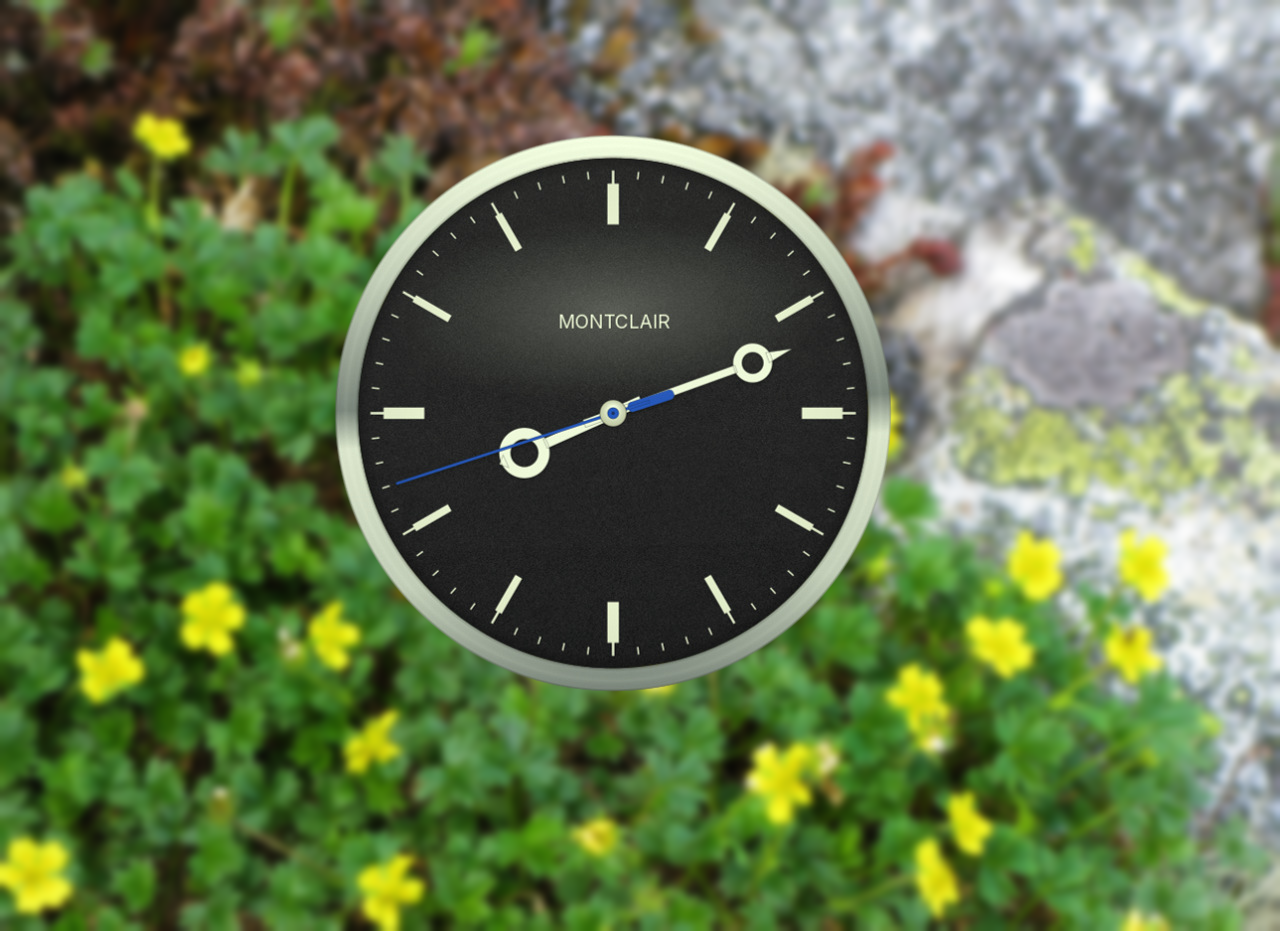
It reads **8:11:42**
